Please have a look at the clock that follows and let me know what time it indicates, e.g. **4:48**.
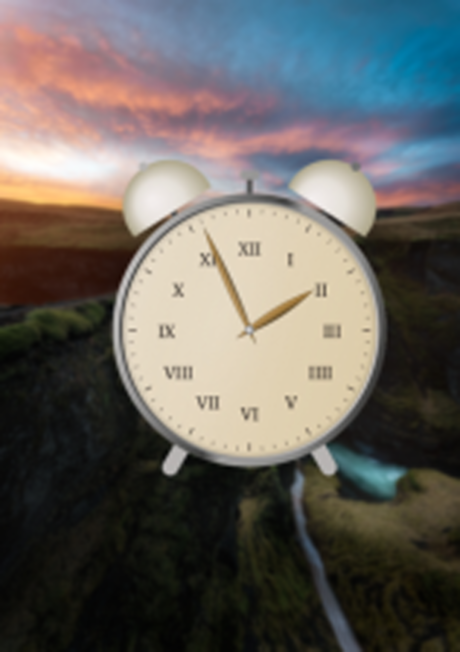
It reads **1:56**
